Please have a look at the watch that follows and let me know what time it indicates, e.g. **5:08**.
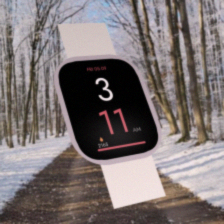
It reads **3:11**
